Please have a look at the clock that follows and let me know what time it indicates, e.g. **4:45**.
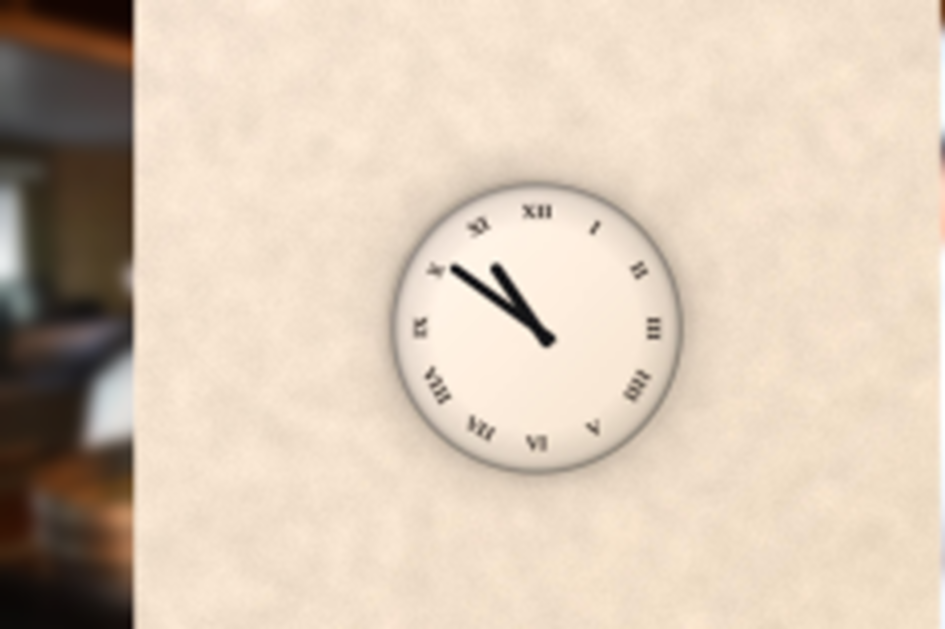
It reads **10:51**
